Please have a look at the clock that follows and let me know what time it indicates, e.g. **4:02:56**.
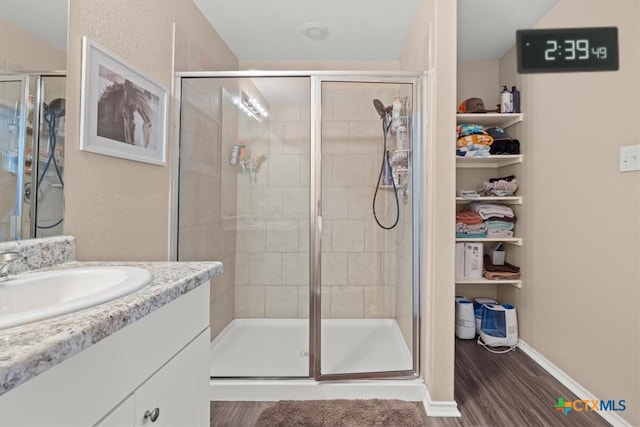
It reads **2:39:49**
